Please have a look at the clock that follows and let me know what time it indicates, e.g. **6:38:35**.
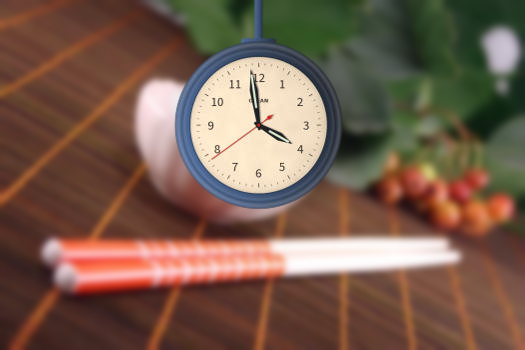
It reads **3:58:39**
